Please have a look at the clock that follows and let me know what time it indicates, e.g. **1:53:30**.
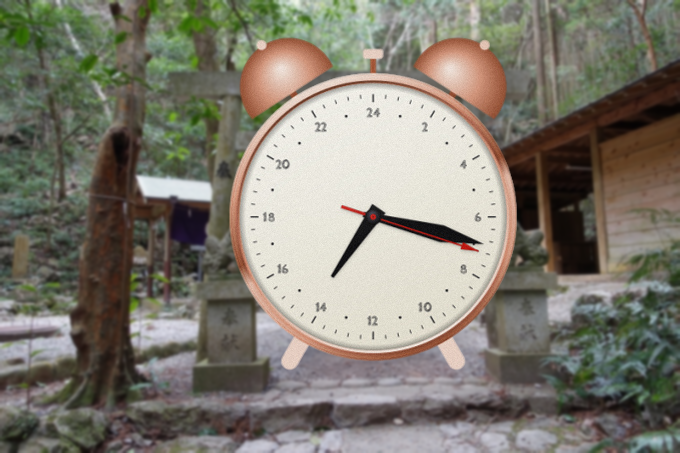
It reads **14:17:18**
